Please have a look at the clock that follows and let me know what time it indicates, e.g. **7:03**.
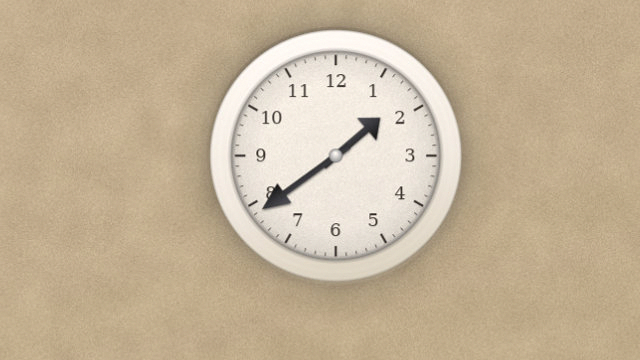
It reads **1:39**
